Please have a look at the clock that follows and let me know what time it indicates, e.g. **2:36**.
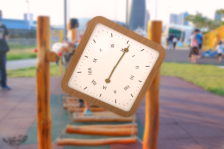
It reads **6:01**
